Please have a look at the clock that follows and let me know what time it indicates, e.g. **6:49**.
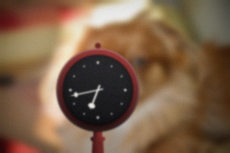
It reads **6:43**
